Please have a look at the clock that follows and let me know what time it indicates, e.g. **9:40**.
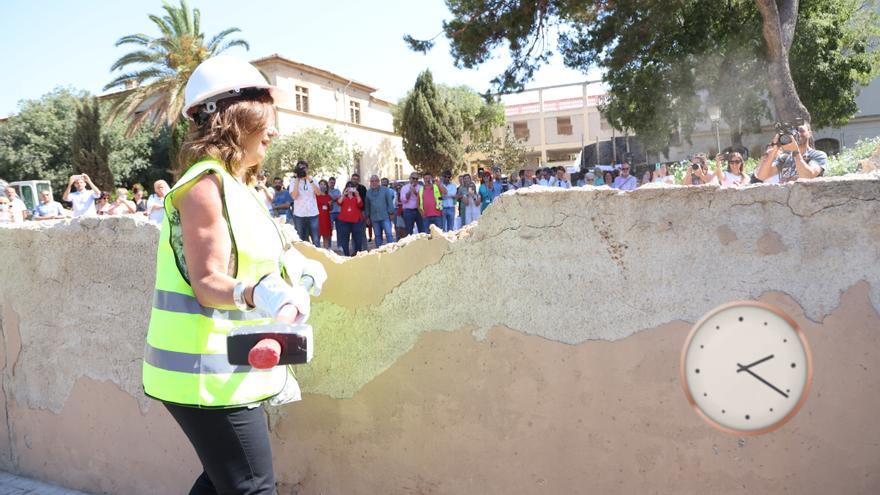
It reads **2:21**
